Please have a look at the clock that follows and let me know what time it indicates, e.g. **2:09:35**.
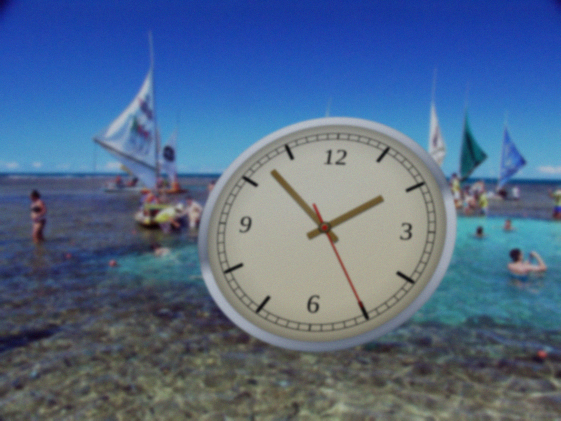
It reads **1:52:25**
